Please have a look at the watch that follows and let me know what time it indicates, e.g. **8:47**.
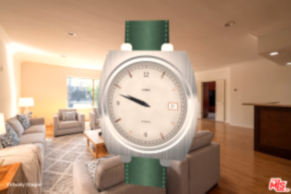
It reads **9:48**
